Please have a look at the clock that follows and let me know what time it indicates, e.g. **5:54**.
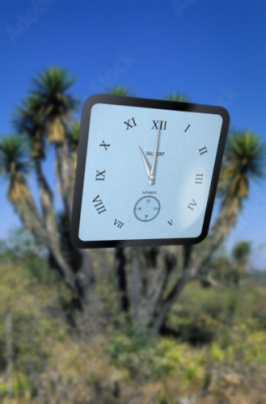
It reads **11:00**
